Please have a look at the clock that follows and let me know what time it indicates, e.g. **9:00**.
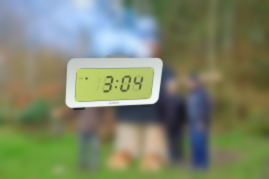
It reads **3:04**
